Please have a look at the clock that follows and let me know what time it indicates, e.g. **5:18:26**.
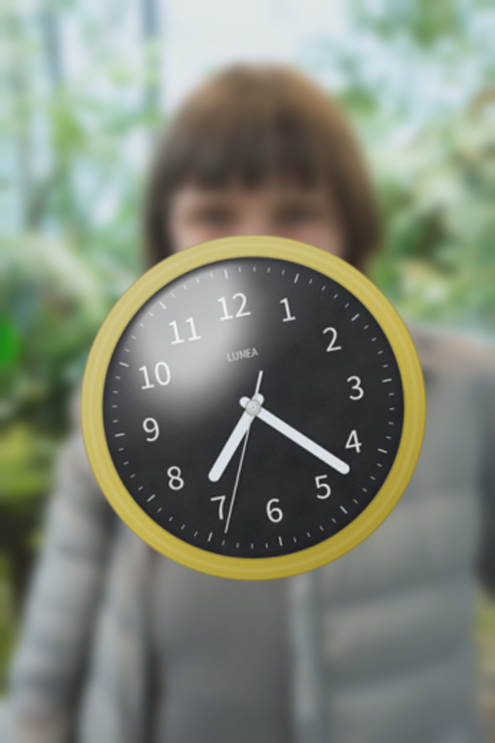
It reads **7:22:34**
